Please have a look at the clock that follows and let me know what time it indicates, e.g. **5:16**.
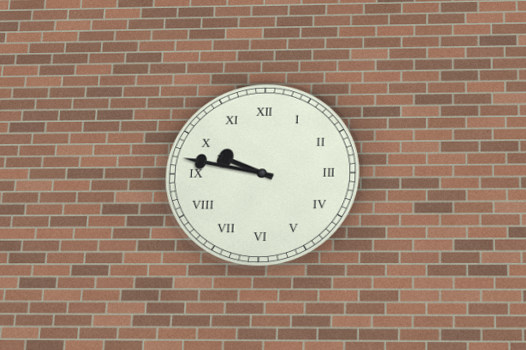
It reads **9:47**
